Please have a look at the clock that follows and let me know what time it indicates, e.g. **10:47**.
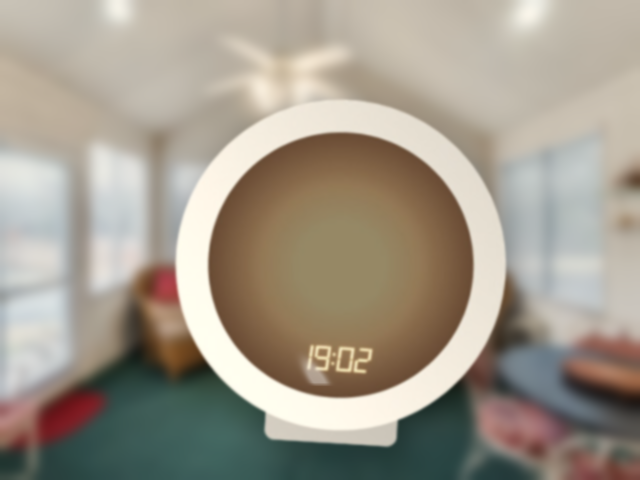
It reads **19:02**
